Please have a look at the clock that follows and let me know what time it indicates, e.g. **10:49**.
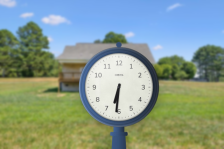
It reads **6:31**
